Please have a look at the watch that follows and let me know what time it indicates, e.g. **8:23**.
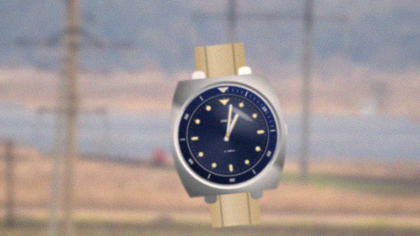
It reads **1:02**
